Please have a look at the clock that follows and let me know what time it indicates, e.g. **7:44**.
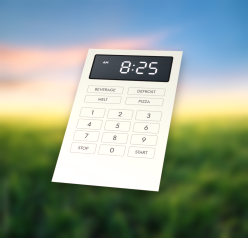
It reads **8:25**
